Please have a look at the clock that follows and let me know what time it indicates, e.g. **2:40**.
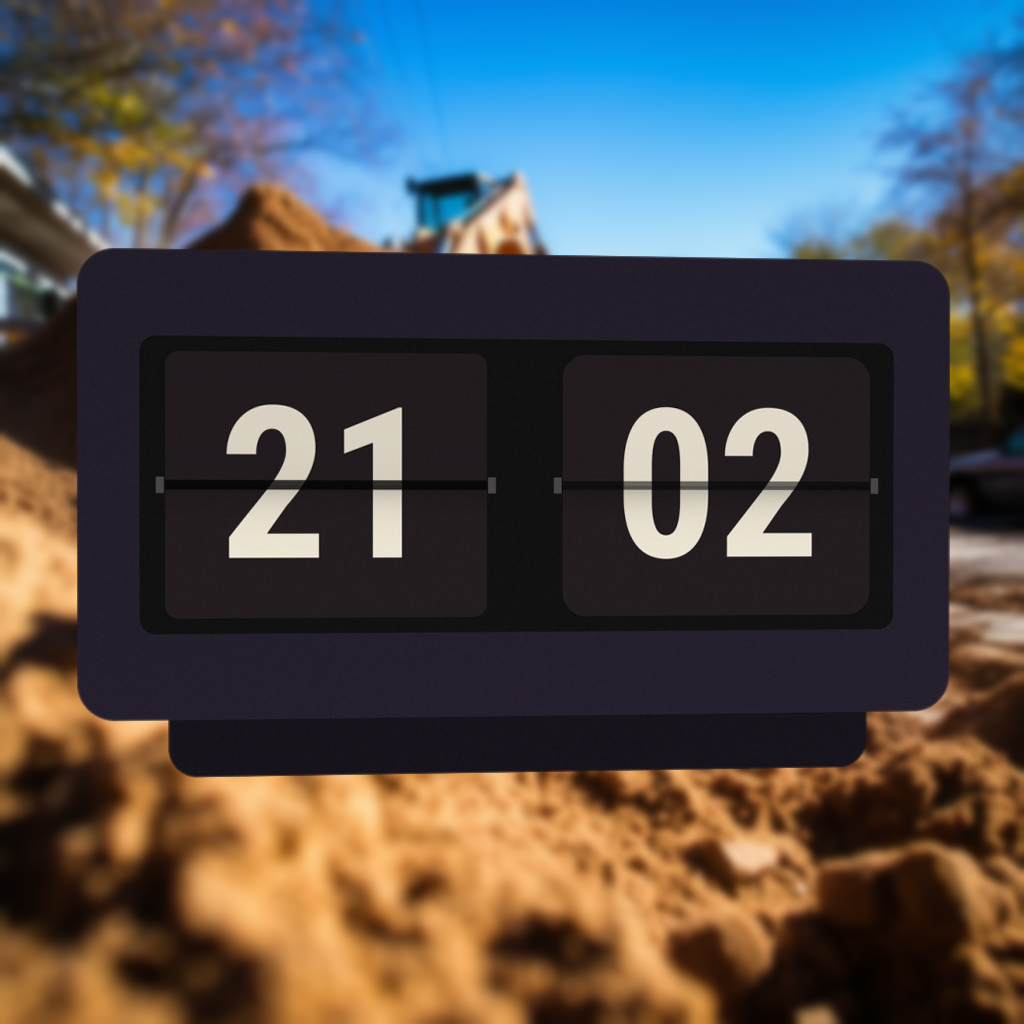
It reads **21:02**
